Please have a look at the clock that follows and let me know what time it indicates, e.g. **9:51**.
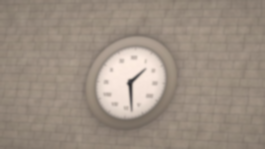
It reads **1:28**
